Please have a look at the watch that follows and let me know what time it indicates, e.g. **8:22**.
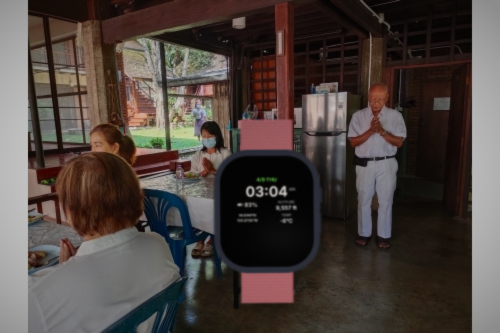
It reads **3:04**
